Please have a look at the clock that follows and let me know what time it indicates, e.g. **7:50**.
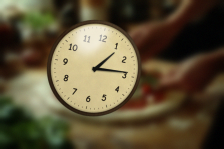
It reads **1:14**
